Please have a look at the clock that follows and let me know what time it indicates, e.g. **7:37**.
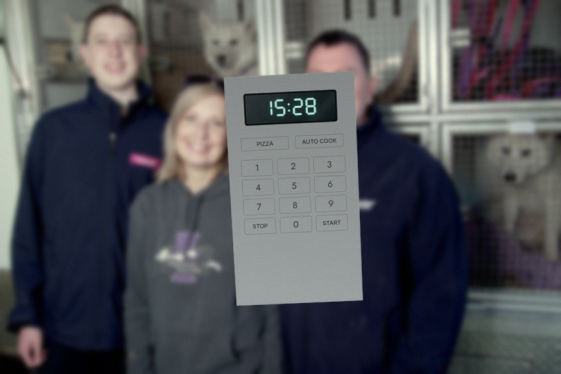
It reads **15:28**
